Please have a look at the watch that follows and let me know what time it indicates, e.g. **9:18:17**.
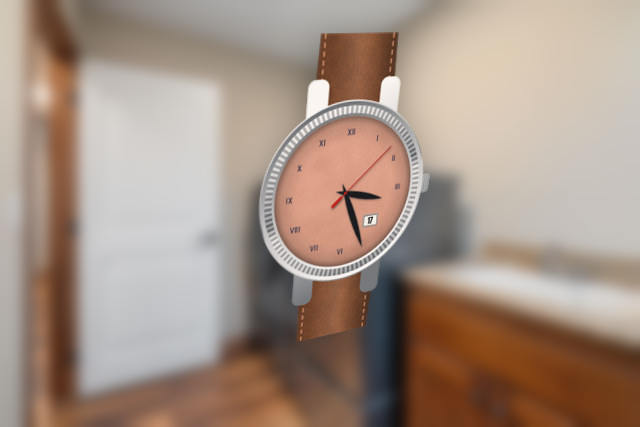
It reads **3:26:08**
